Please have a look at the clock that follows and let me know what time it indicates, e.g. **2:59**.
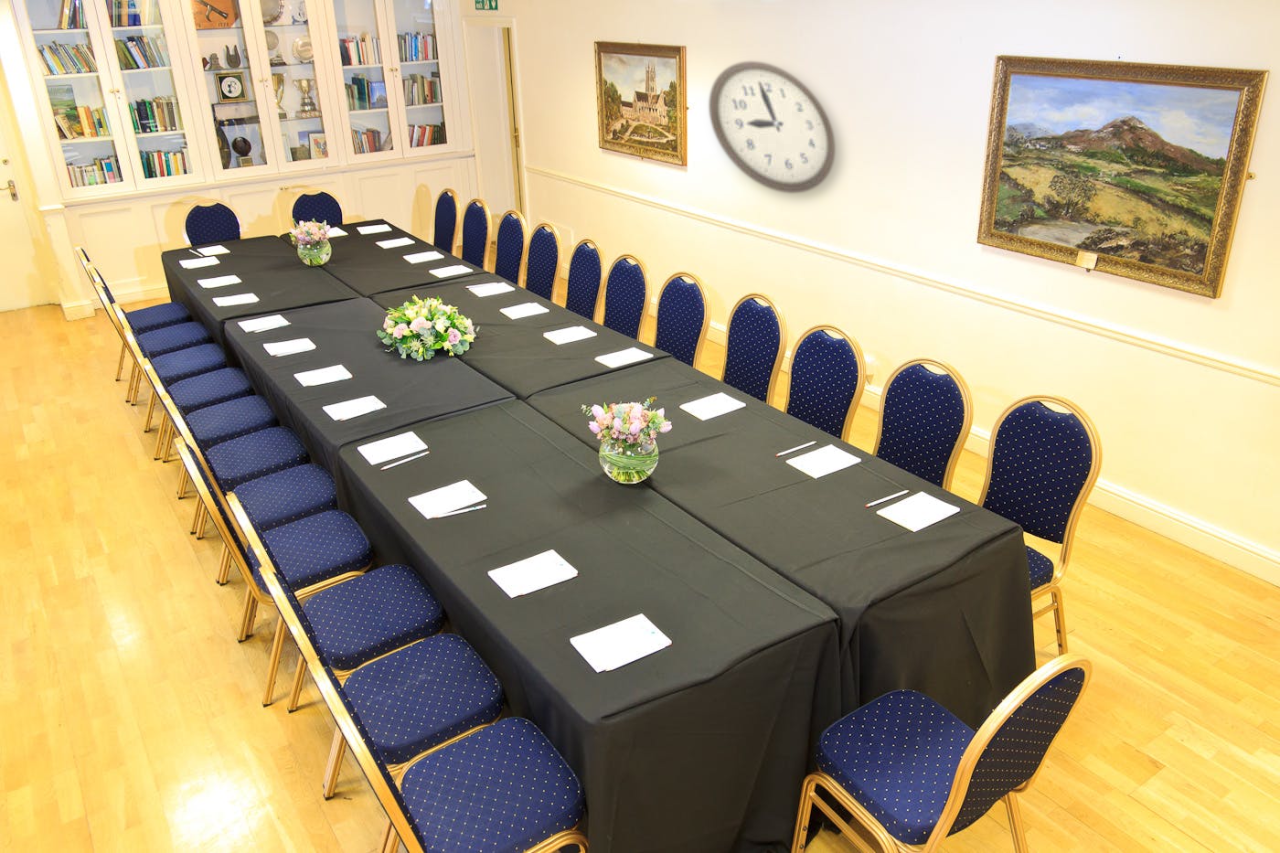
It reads **8:59**
